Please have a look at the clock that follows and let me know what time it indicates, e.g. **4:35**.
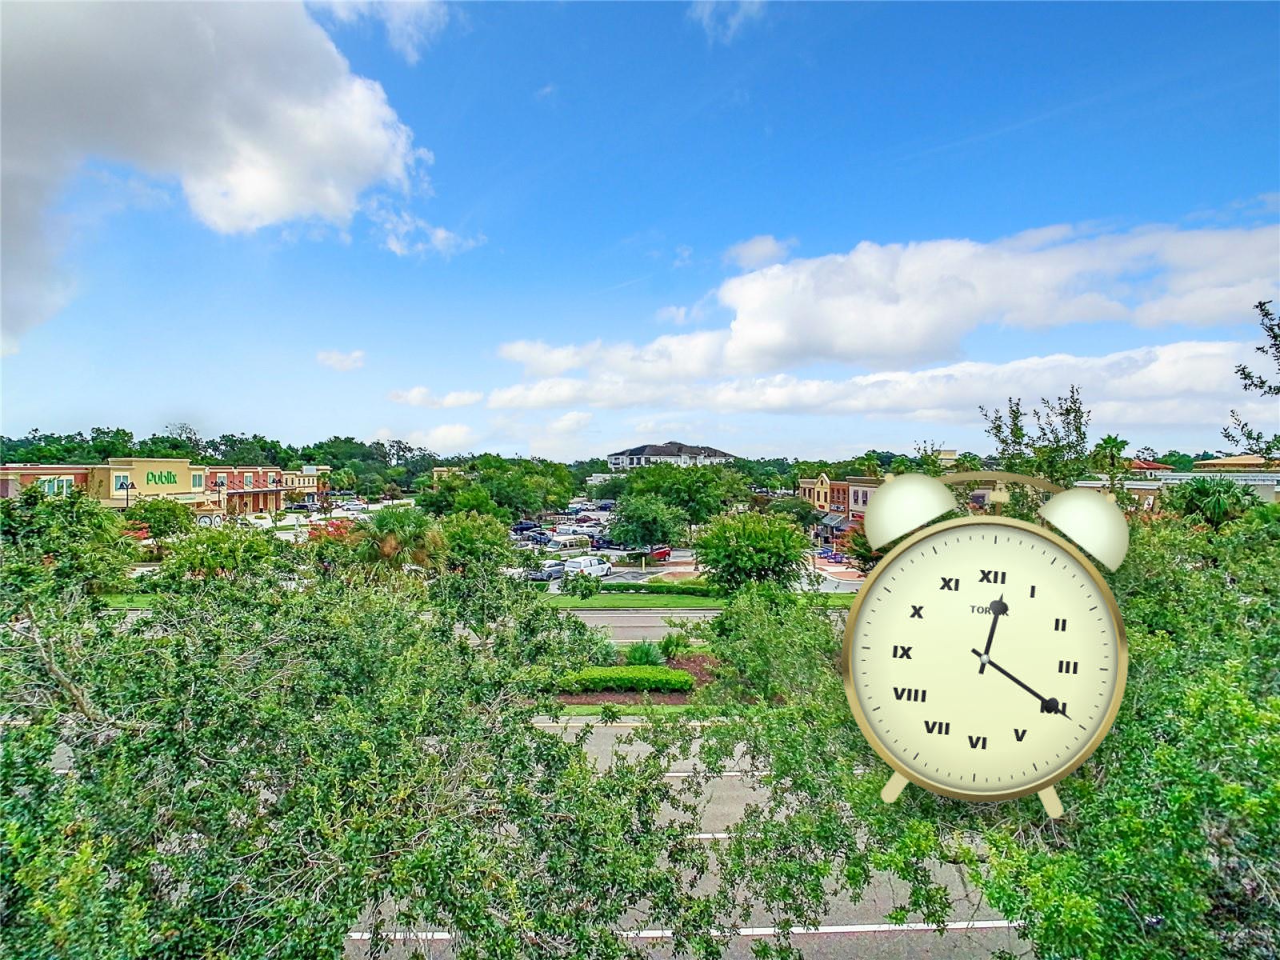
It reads **12:20**
